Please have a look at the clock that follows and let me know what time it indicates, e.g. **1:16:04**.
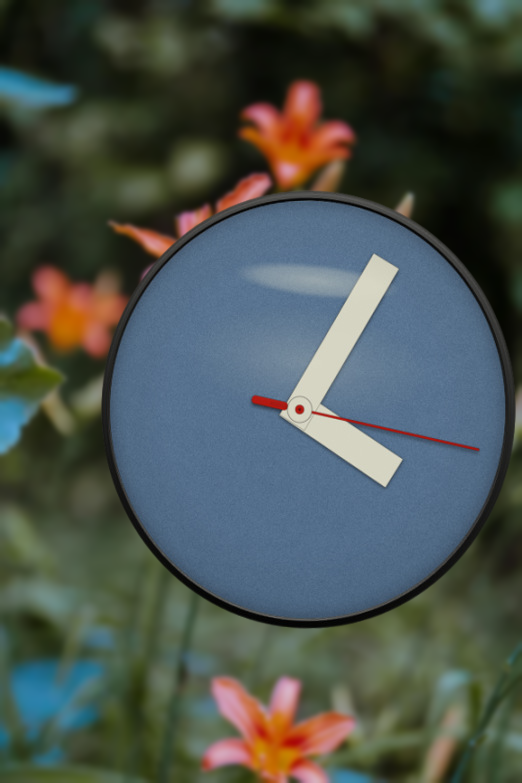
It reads **4:05:17**
